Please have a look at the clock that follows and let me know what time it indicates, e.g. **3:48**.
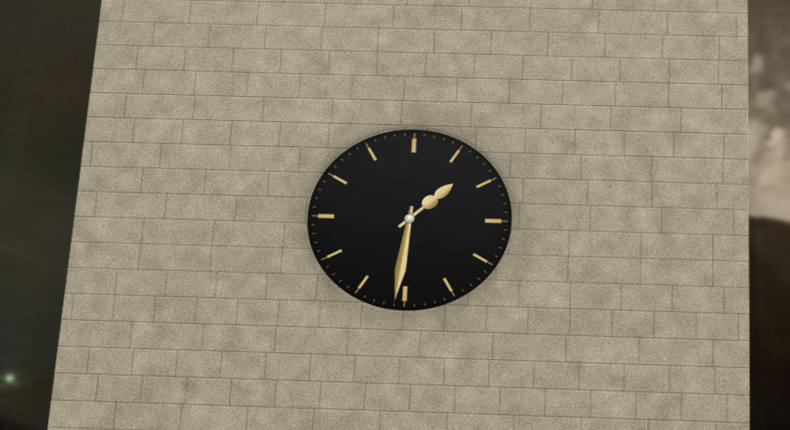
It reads **1:31**
